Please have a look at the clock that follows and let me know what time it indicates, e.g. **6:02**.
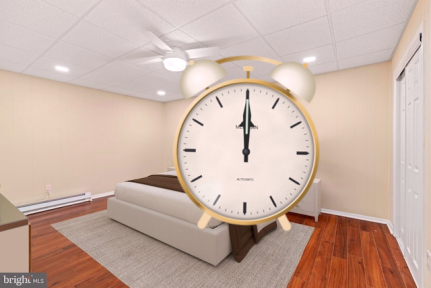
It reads **12:00**
